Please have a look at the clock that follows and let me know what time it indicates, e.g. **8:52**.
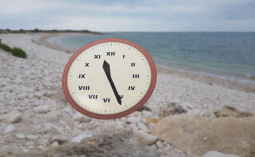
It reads **11:26**
